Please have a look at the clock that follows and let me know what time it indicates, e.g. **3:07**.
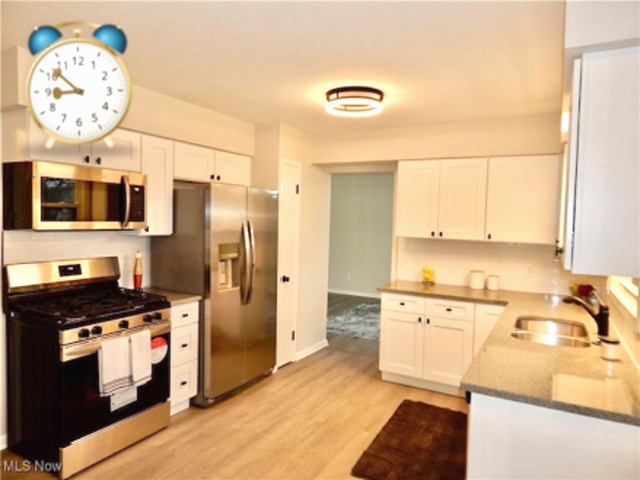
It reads **8:52**
